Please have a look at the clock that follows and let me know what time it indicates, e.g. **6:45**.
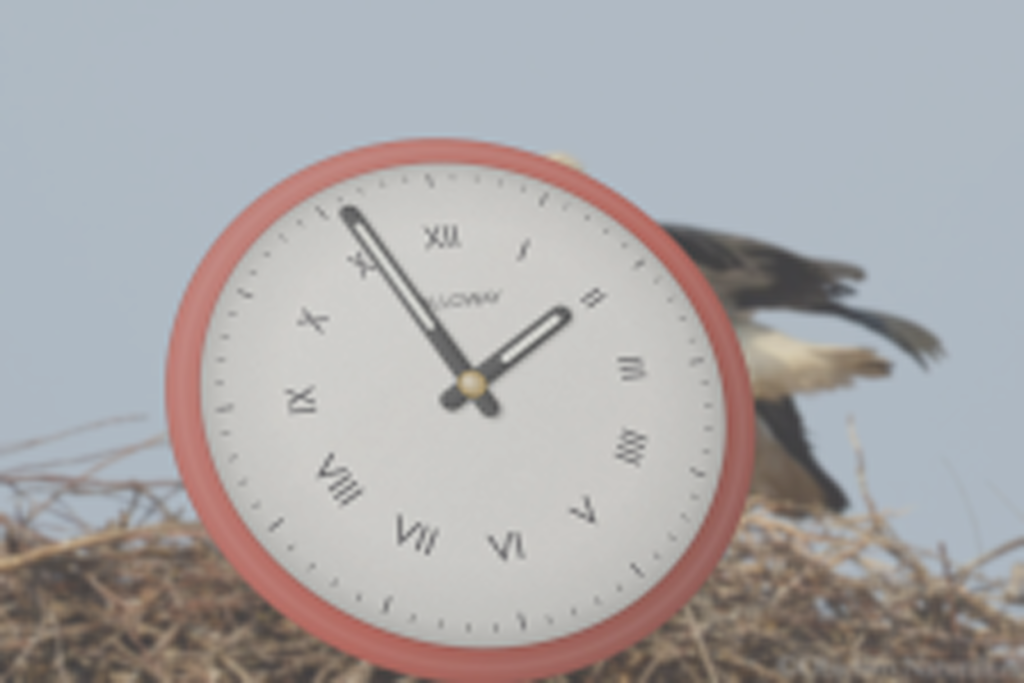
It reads **1:56**
